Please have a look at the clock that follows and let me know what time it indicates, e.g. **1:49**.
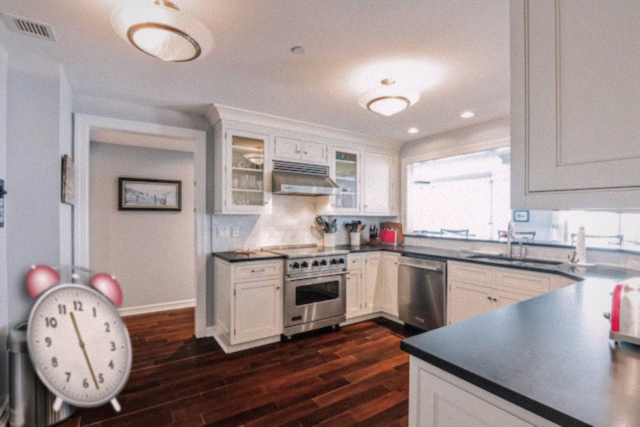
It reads **11:27**
